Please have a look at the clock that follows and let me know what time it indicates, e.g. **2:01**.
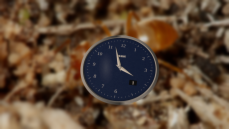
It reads **3:57**
